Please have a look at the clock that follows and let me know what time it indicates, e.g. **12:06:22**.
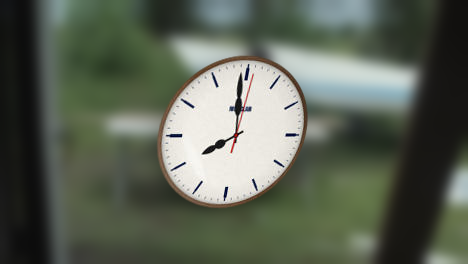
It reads **7:59:01**
